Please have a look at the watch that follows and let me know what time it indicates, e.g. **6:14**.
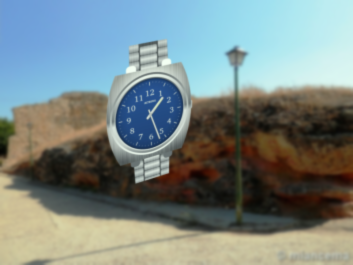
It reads **1:27**
